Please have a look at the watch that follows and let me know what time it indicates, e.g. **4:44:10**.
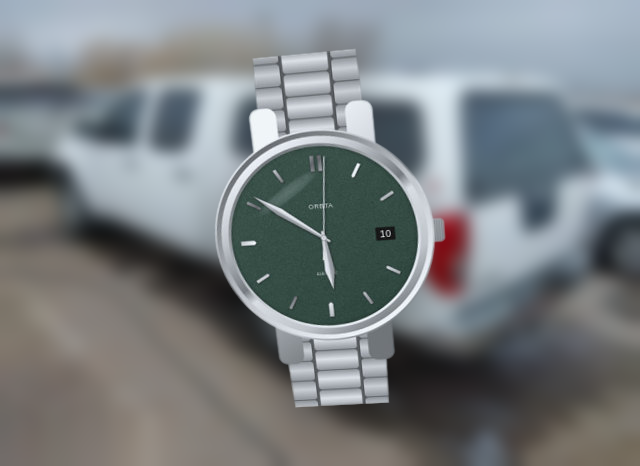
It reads **5:51:01**
